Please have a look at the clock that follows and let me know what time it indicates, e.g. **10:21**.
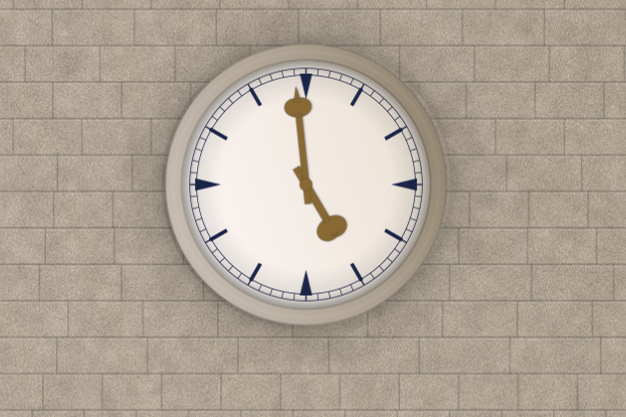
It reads **4:59**
